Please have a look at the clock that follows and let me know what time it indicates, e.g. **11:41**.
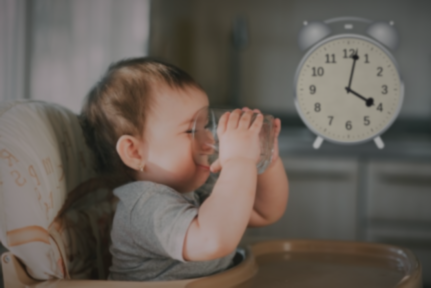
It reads **4:02**
